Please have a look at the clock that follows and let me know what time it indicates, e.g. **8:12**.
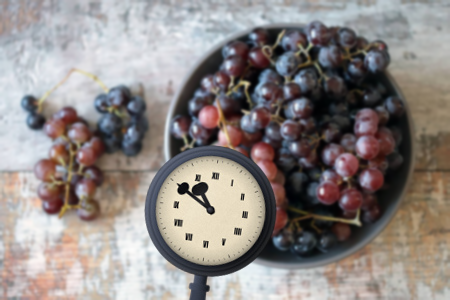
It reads **10:50**
